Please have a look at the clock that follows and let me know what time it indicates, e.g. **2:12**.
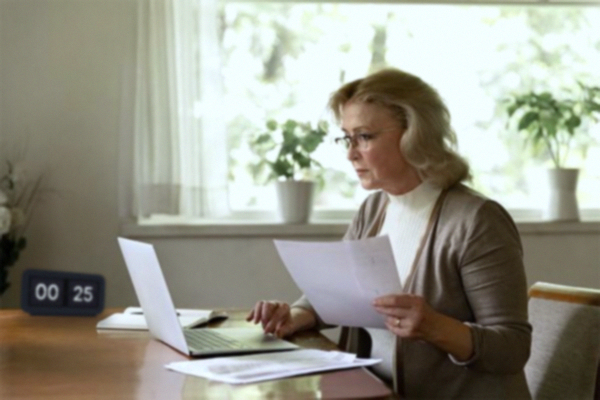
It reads **0:25**
